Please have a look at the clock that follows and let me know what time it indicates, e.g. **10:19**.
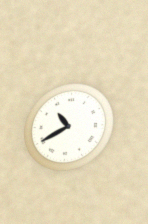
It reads **10:40**
